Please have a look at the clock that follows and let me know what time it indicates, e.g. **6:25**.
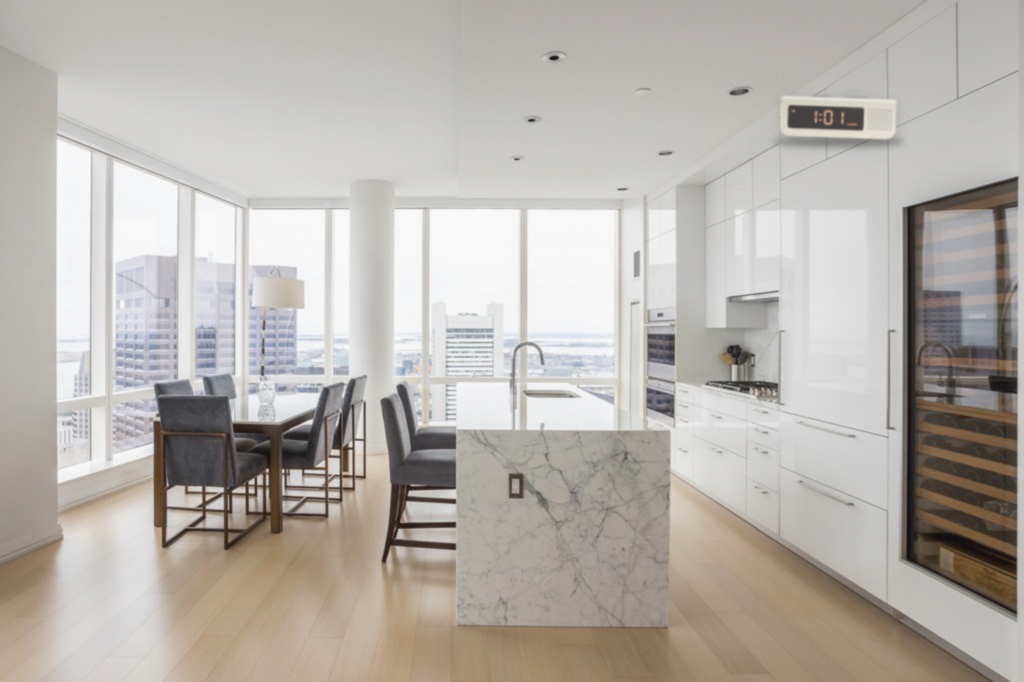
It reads **1:01**
